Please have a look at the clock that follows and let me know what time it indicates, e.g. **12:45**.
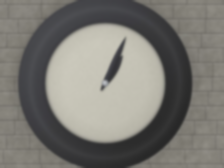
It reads **1:04**
